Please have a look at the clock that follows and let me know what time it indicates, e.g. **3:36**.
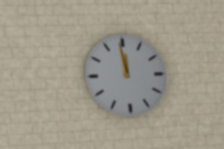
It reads **11:59**
